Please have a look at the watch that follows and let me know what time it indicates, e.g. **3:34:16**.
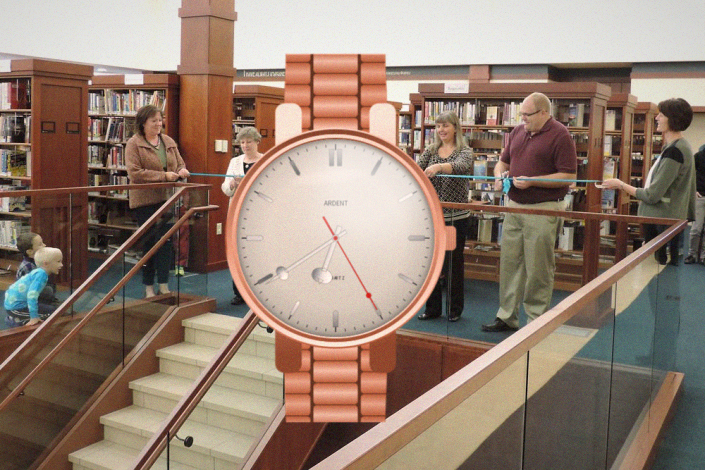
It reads **6:39:25**
